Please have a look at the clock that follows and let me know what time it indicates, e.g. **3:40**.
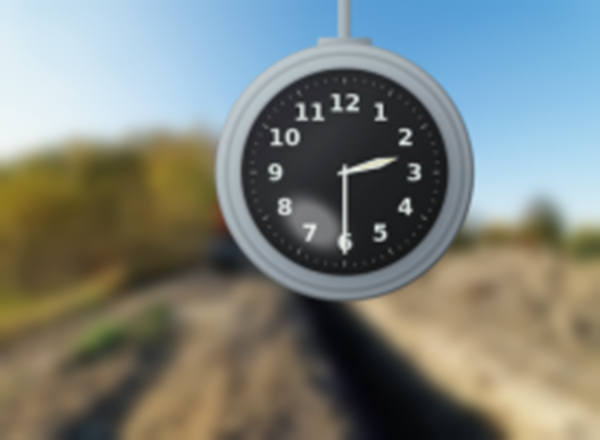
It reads **2:30**
